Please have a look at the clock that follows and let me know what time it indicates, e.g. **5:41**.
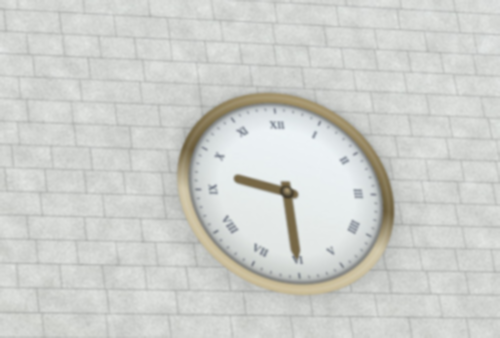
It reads **9:30**
